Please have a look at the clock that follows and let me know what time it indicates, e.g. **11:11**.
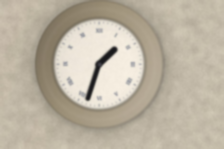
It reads **1:33**
